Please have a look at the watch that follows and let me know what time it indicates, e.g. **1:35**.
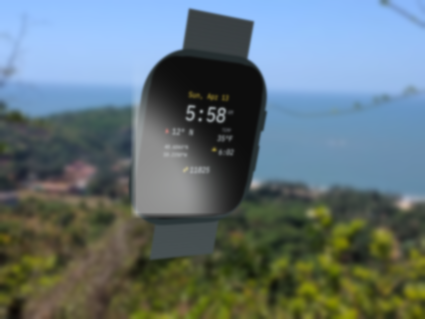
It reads **5:58**
